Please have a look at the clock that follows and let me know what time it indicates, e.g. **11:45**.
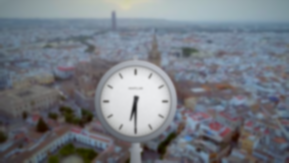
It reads **6:30**
